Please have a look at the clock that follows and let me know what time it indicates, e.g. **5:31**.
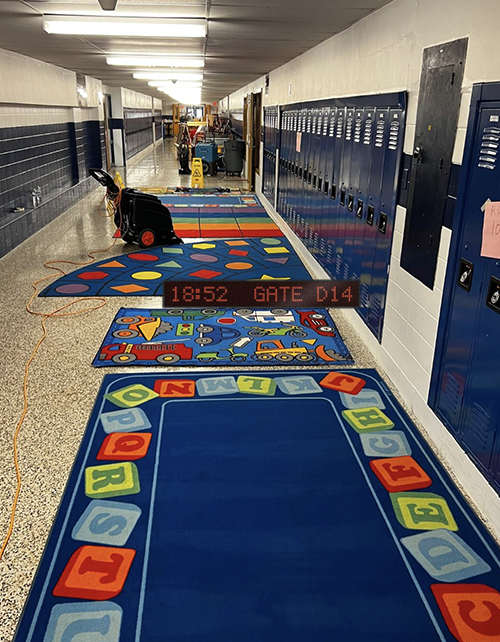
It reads **18:52**
